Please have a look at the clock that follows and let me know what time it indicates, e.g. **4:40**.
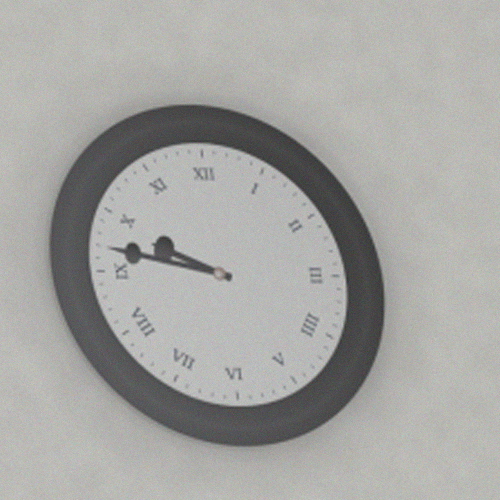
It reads **9:47**
